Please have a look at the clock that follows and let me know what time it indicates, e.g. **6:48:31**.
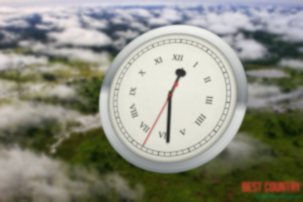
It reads **12:28:33**
